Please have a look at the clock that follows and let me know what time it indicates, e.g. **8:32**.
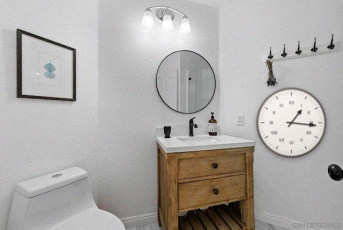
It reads **1:16**
